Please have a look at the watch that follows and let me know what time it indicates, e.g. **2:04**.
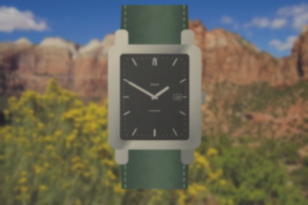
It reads **1:50**
